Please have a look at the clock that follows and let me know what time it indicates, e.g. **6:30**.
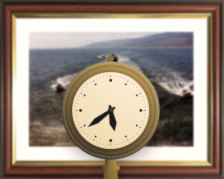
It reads **5:39**
